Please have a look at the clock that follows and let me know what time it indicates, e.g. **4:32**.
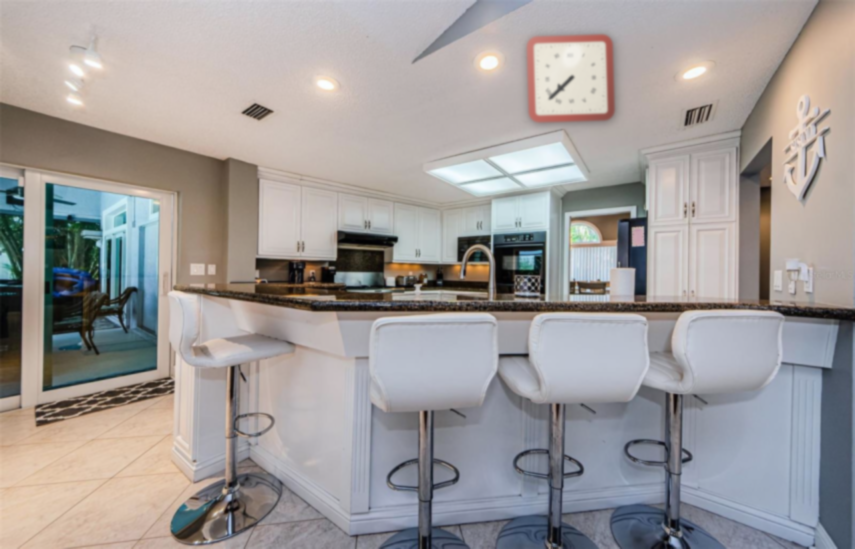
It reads **7:38**
